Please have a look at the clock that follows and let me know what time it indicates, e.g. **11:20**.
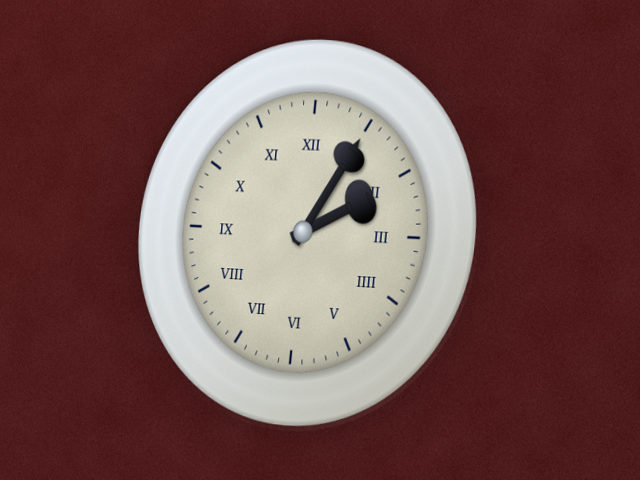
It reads **2:05**
